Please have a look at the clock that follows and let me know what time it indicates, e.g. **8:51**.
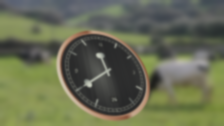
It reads **11:40**
